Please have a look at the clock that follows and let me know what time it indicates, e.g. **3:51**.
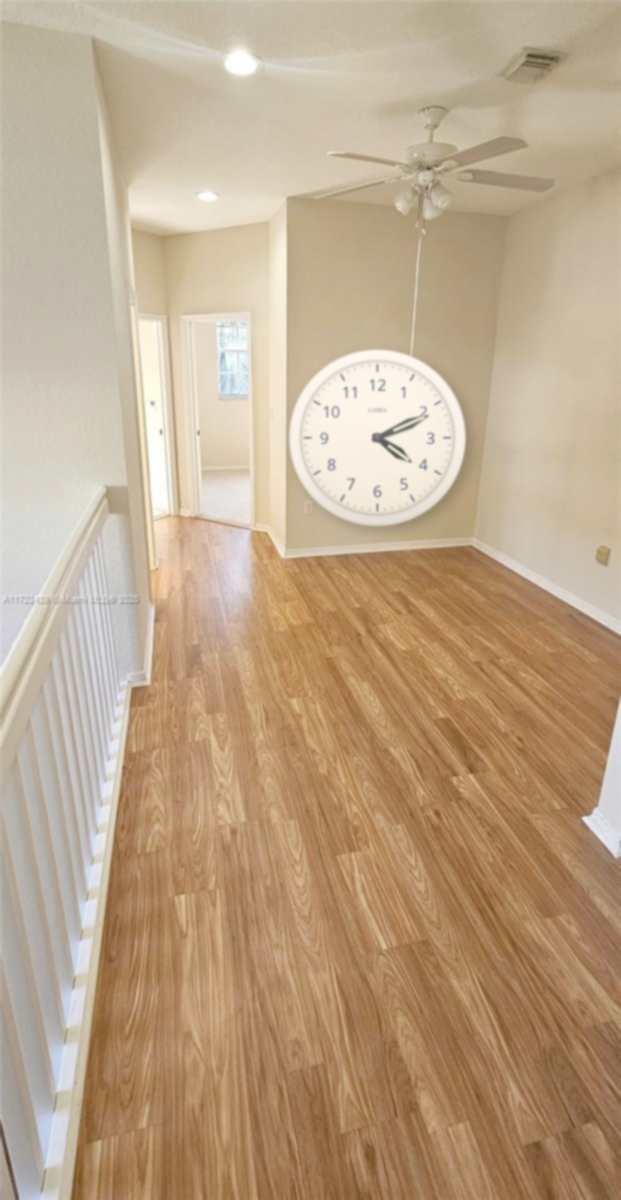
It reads **4:11**
